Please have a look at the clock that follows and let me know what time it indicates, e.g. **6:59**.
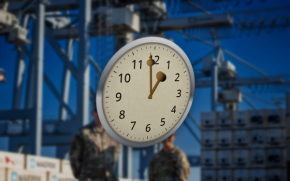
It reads **12:59**
